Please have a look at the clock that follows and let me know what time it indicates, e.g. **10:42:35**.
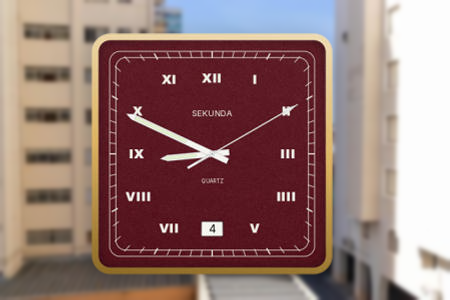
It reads **8:49:10**
